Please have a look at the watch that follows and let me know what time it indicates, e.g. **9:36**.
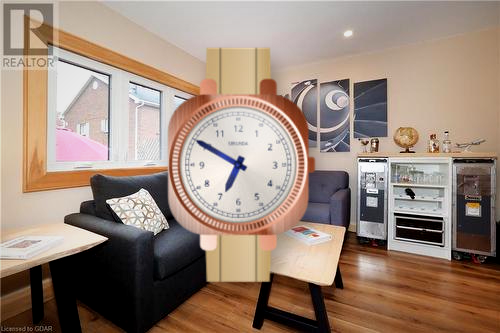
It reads **6:50**
